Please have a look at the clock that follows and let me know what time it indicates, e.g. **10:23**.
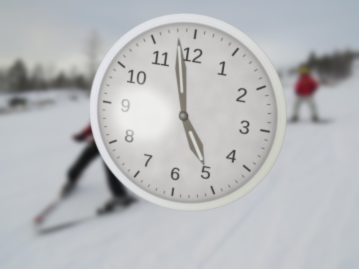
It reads **4:58**
